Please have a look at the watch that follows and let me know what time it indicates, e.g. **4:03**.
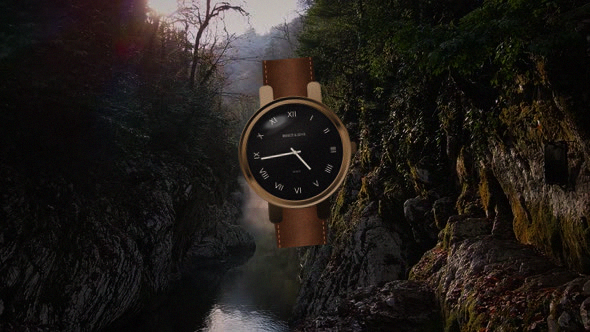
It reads **4:44**
